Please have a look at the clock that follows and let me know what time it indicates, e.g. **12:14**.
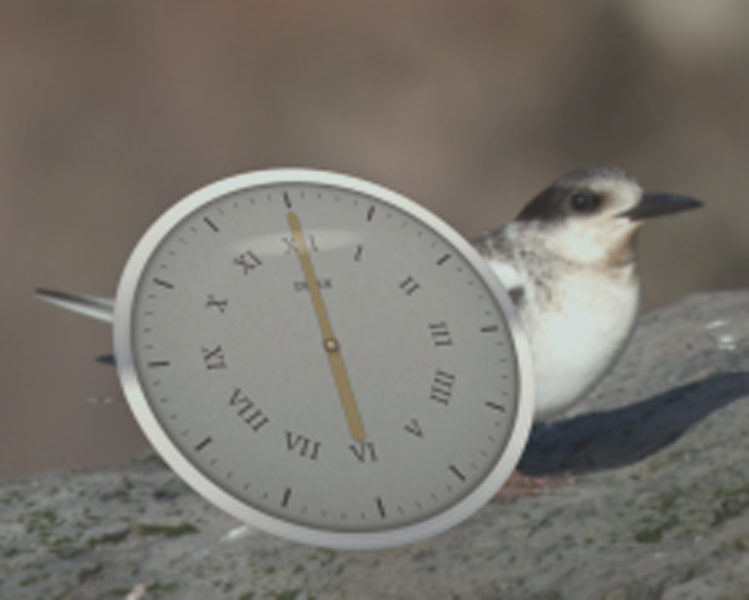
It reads **6:00**
